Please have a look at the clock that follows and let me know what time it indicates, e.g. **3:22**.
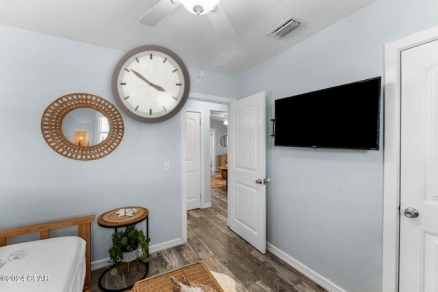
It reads **3:51**
